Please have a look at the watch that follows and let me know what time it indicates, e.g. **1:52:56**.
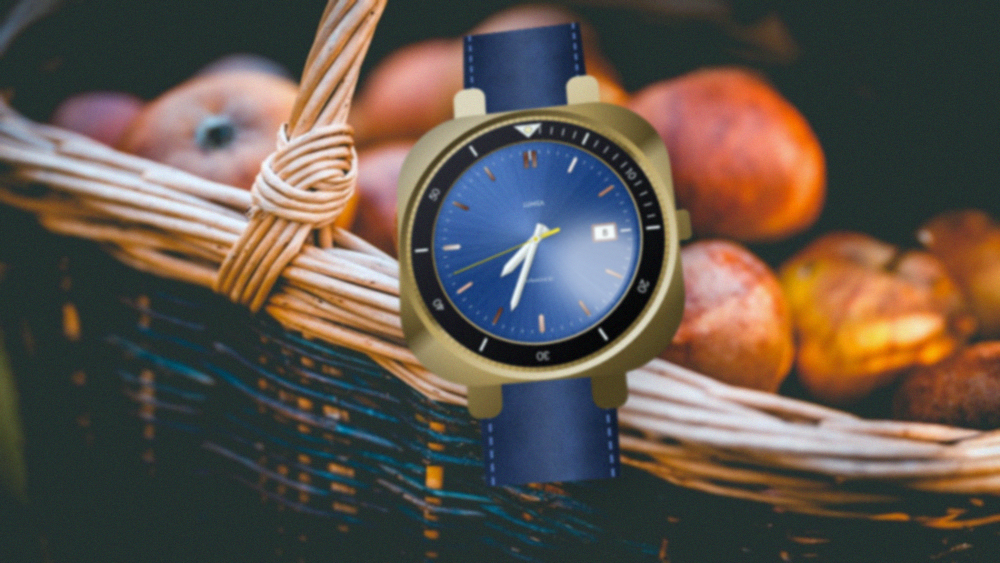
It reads **7:33:42**
